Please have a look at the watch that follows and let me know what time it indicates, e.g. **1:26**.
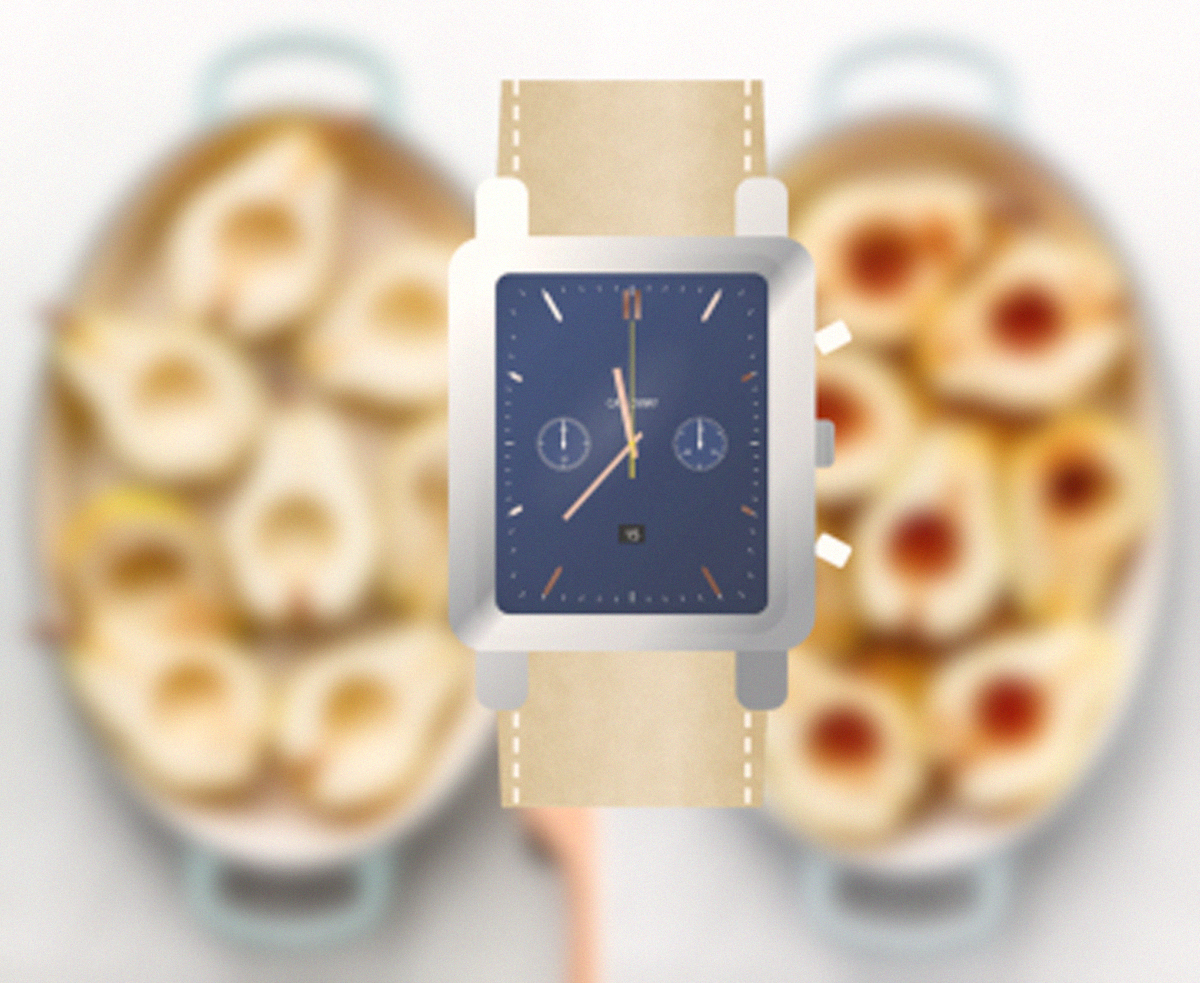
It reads **11:37**
